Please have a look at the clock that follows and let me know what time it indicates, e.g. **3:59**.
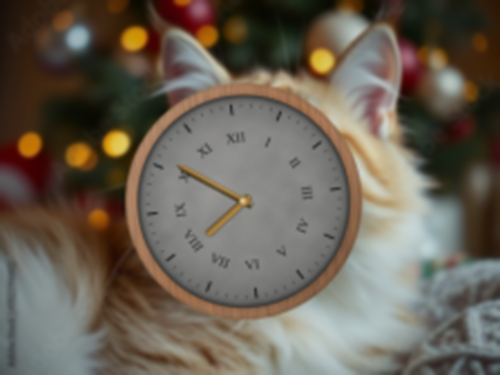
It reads **7:51**
